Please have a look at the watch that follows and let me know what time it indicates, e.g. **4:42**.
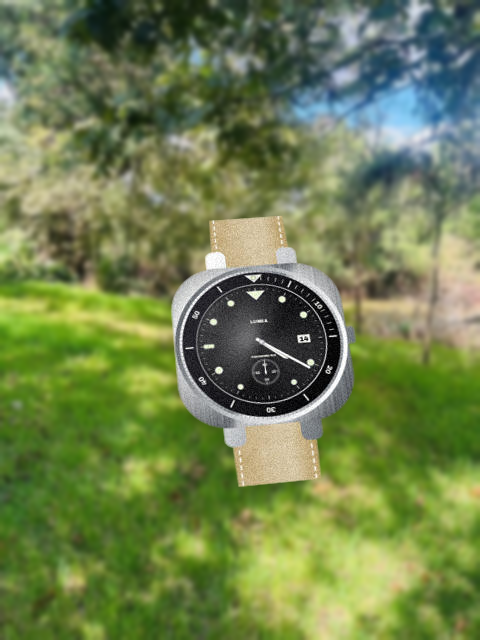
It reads **4:21**
